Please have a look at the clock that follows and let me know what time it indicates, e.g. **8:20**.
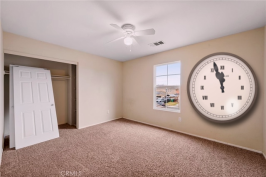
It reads **11:57**
